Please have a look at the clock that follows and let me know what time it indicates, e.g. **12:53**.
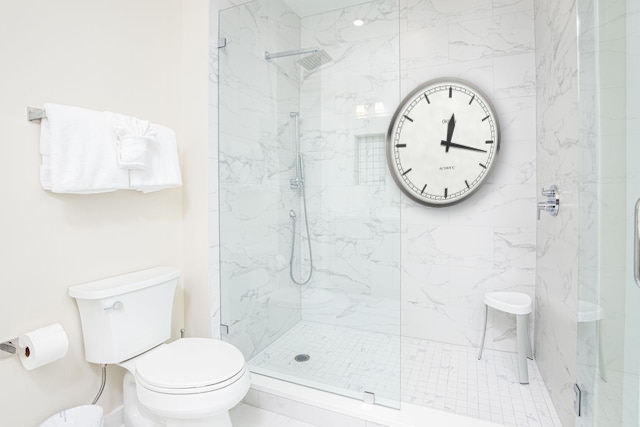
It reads **12:17**
